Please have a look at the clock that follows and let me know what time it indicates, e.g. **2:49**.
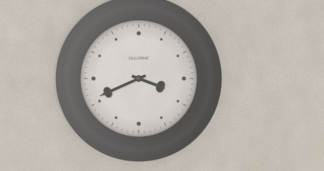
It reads **3:41**
